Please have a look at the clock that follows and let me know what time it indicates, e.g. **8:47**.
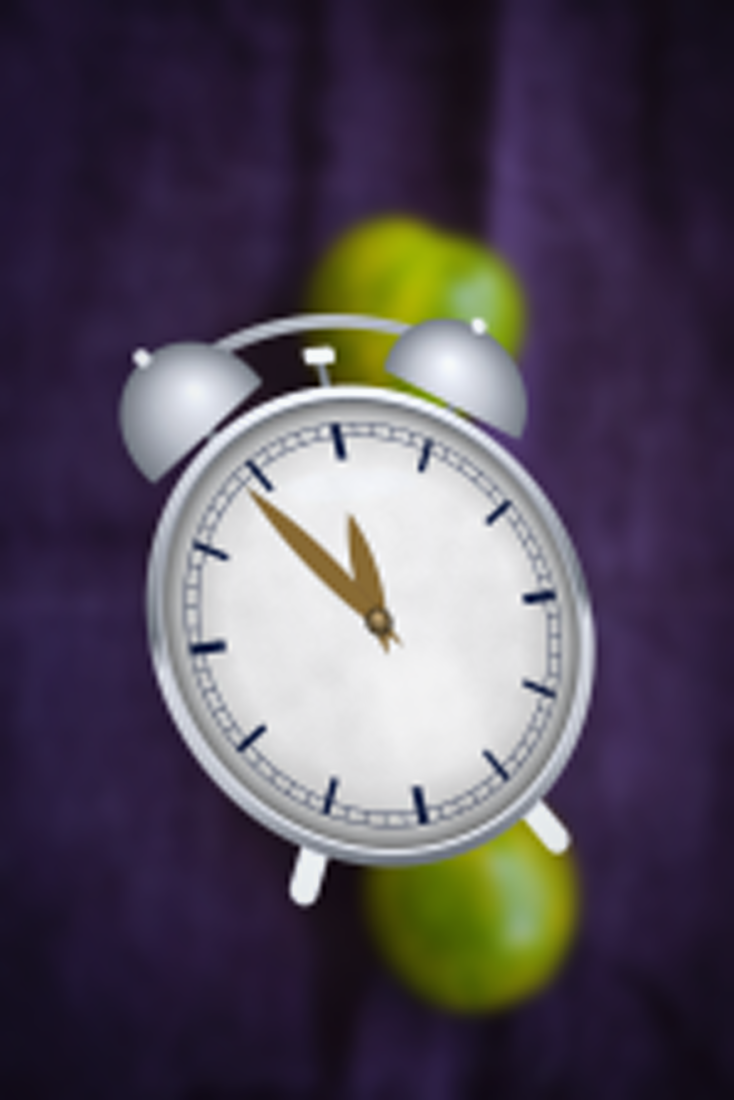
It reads **11:54**
